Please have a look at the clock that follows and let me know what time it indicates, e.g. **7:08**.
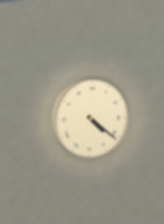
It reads **4:21**
